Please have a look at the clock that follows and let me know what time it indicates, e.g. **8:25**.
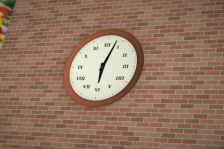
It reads **6:03**
